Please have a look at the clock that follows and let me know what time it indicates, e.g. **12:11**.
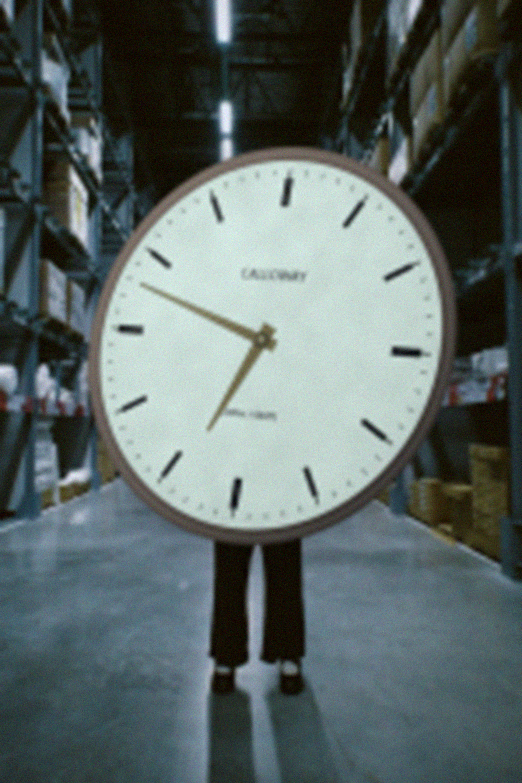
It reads **6:48**
